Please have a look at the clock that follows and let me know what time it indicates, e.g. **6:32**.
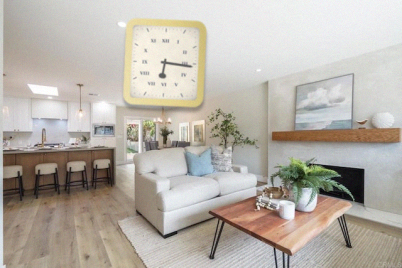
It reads **6:16**
